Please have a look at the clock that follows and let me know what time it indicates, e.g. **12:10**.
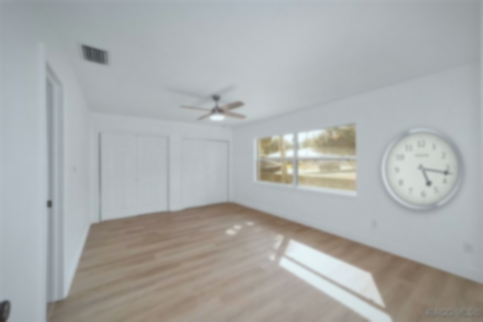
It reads **5:17**
